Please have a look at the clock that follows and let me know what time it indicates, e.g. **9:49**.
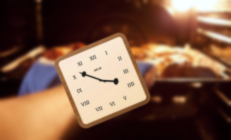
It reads **3:52**
